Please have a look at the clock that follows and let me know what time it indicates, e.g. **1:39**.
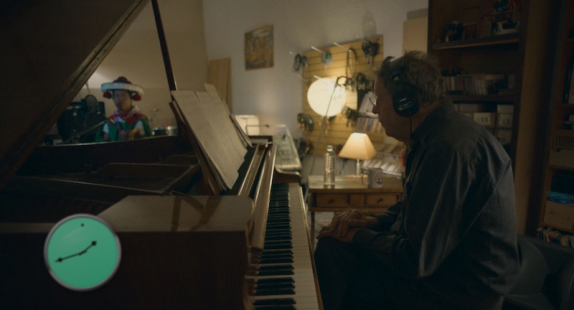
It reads **1:42**
